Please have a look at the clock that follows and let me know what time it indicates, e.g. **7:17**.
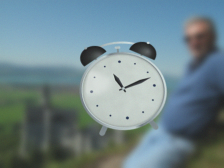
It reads **11:12**
